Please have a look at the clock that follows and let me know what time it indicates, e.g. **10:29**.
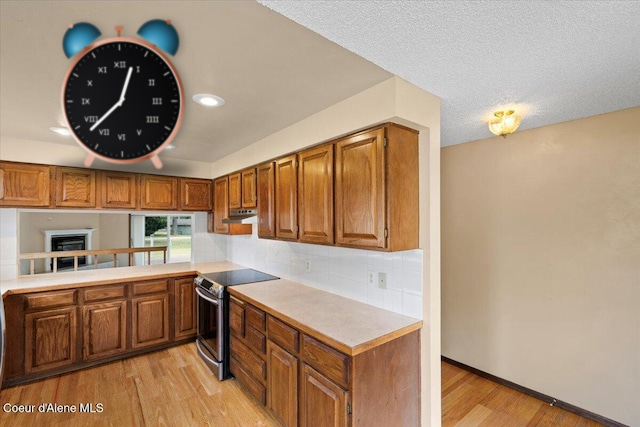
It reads **12:38**
